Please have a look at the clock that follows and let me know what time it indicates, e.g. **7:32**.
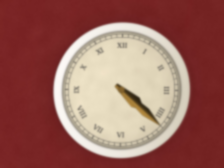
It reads **4:22**
